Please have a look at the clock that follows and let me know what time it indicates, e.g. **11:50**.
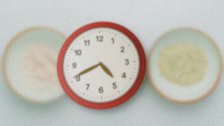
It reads **4:41**
